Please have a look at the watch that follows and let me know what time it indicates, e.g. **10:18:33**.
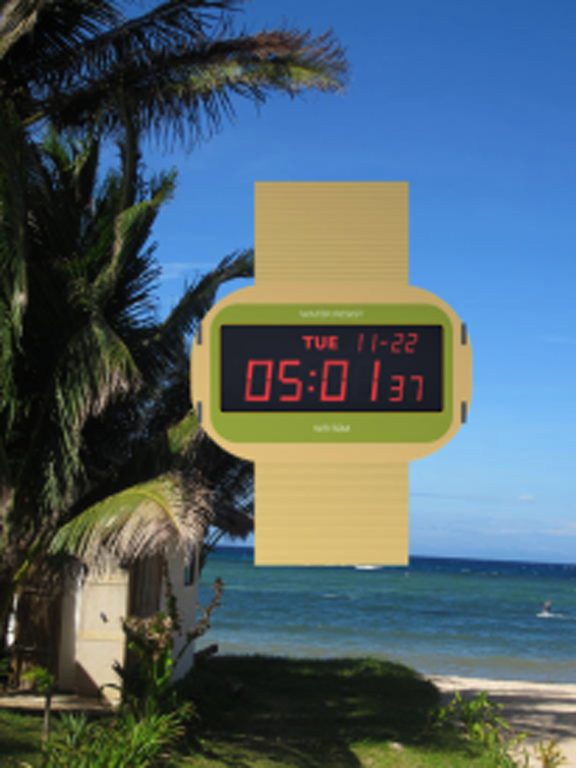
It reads **5:01:37**
